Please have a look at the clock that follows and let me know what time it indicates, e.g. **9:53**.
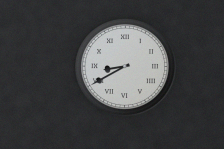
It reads **8:40**
